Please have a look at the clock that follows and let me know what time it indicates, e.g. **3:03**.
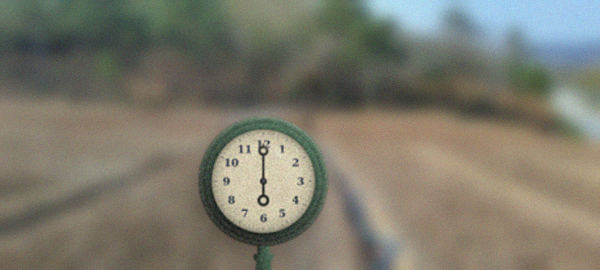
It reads **6:00**
